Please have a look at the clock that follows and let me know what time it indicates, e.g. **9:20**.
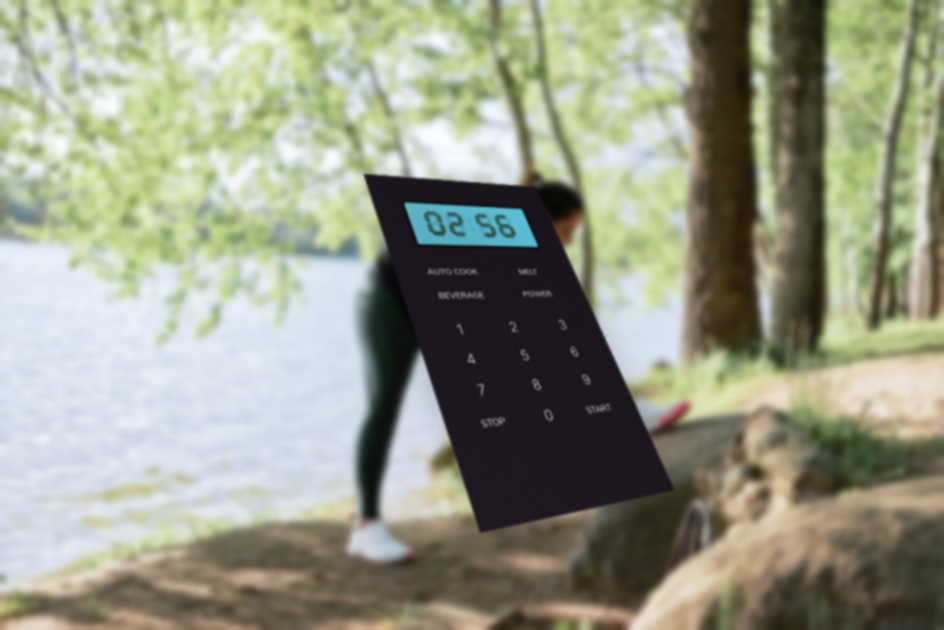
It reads **2:56**
